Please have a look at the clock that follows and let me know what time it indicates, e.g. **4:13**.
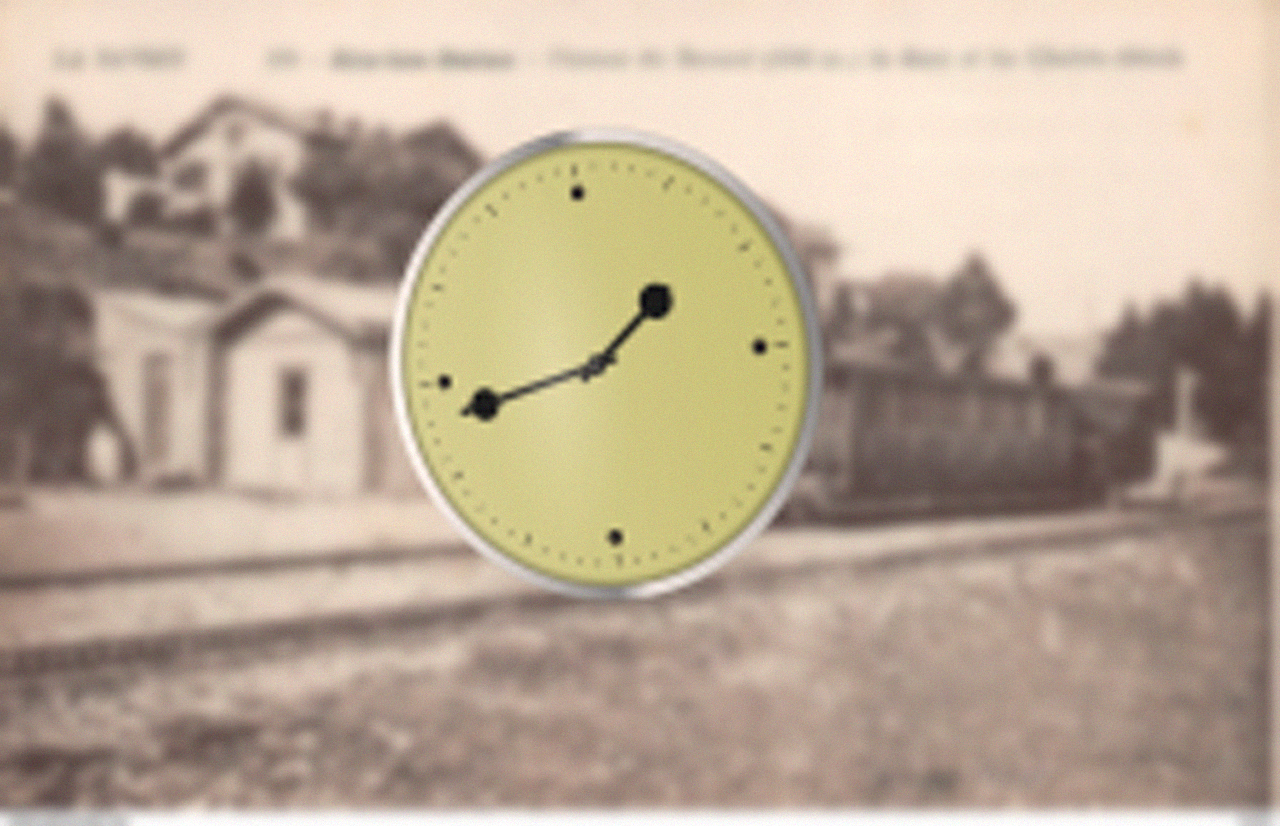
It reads **1:43**
